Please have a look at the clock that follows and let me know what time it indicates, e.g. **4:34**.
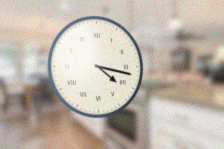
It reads **4:17**
